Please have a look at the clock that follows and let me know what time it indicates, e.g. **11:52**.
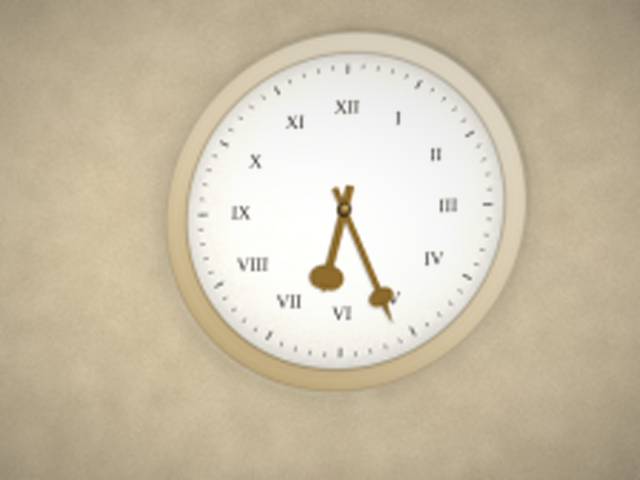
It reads **6:26**
